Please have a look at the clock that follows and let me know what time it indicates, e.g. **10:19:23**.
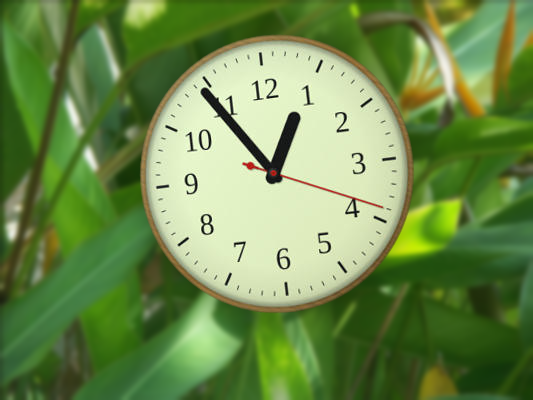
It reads **12:54:19**
